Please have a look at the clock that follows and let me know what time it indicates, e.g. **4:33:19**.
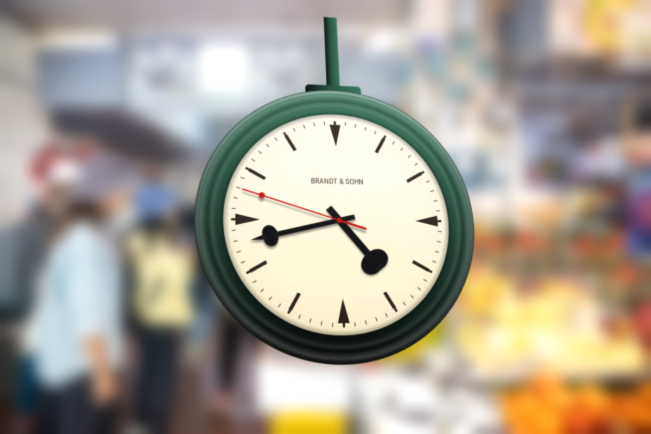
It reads **4:42:48**
